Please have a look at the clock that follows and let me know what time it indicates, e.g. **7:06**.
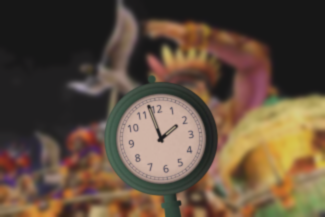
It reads **1:58**
